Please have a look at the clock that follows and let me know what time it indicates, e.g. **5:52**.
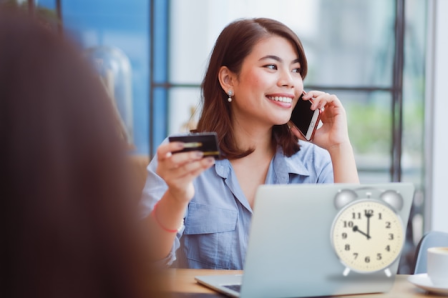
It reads **10:00**
